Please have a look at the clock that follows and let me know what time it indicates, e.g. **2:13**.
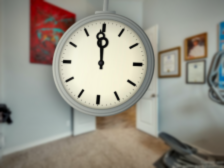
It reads **11:59**
